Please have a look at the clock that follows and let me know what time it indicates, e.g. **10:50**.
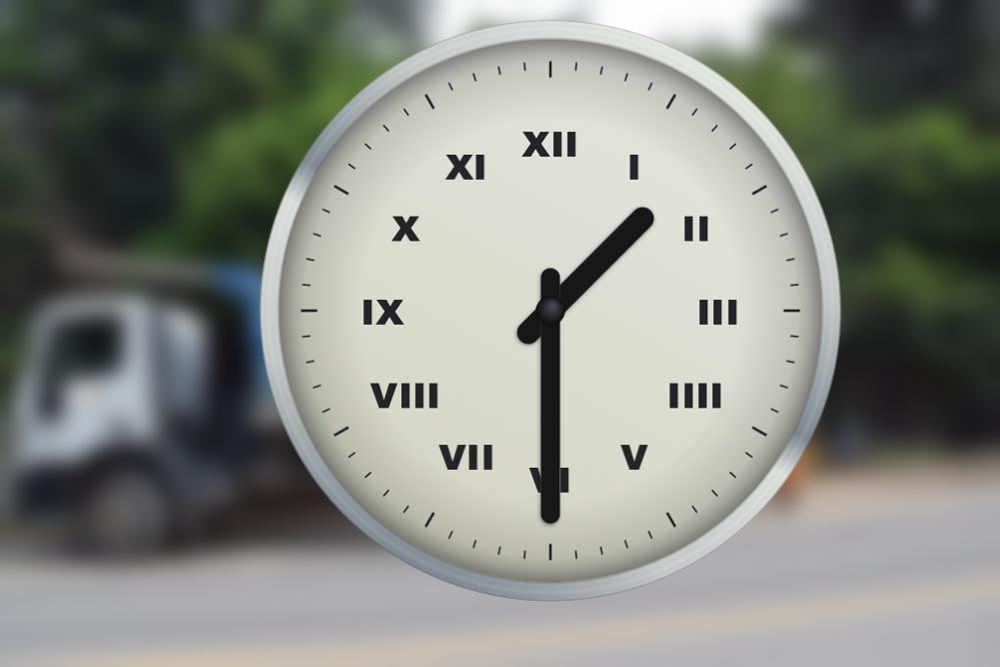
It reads **1:30**
